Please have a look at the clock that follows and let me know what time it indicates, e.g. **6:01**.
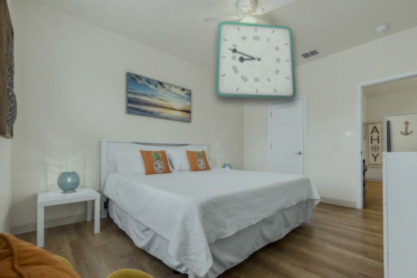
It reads **8:48**
